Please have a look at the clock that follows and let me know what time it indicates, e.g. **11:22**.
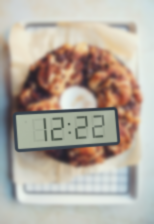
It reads **12:22**
